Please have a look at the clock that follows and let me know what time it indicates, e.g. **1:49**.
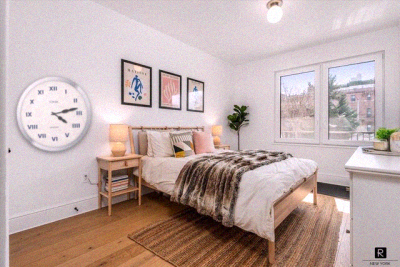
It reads **4:13**
